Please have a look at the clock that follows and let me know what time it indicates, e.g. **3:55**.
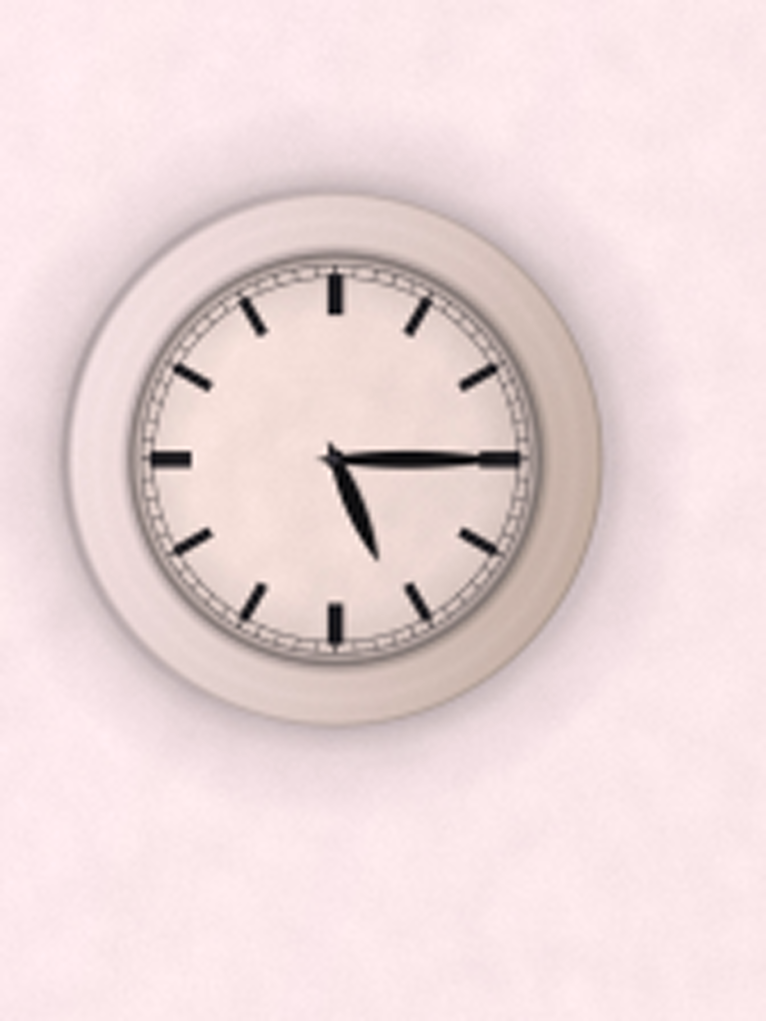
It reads **5:15**
